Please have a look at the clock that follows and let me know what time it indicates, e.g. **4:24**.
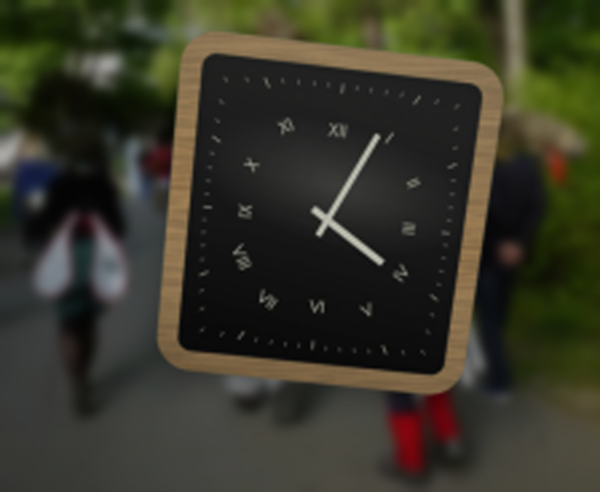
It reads **4:04**
